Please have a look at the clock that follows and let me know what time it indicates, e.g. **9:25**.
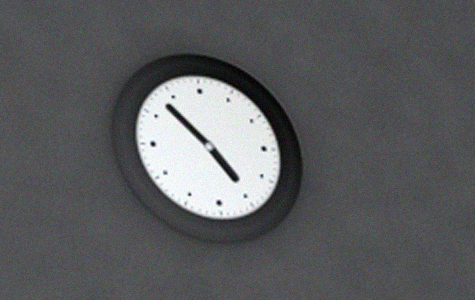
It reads **4:53**
